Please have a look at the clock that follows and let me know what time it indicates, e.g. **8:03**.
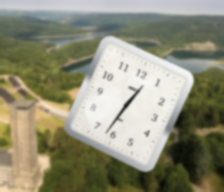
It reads **12:32**
